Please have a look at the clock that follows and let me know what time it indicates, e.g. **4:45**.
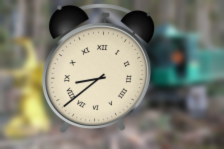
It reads **8:38**
